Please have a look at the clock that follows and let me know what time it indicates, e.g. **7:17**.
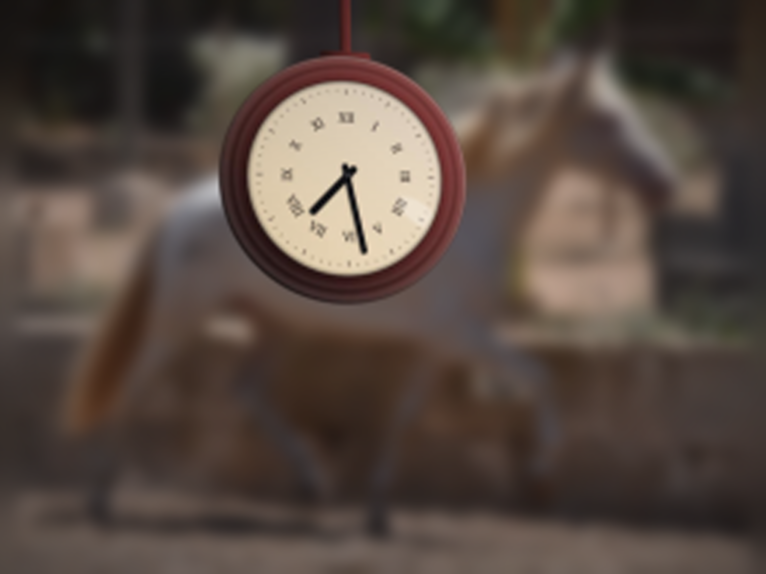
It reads **7:28**
